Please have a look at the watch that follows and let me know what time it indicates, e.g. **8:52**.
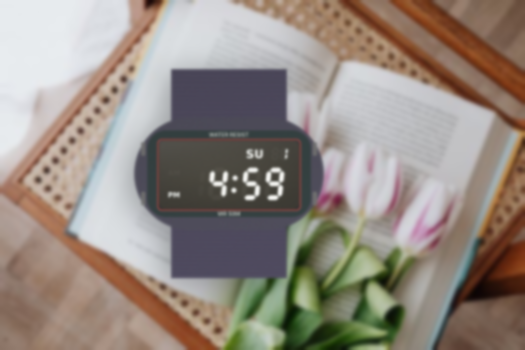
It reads **4:59**
